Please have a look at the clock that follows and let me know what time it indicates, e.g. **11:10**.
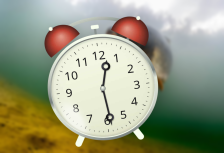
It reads **12:29**
